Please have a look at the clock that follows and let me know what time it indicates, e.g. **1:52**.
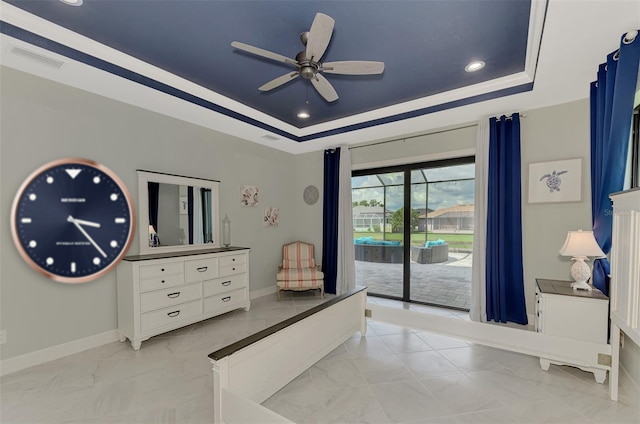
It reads **3:23**
